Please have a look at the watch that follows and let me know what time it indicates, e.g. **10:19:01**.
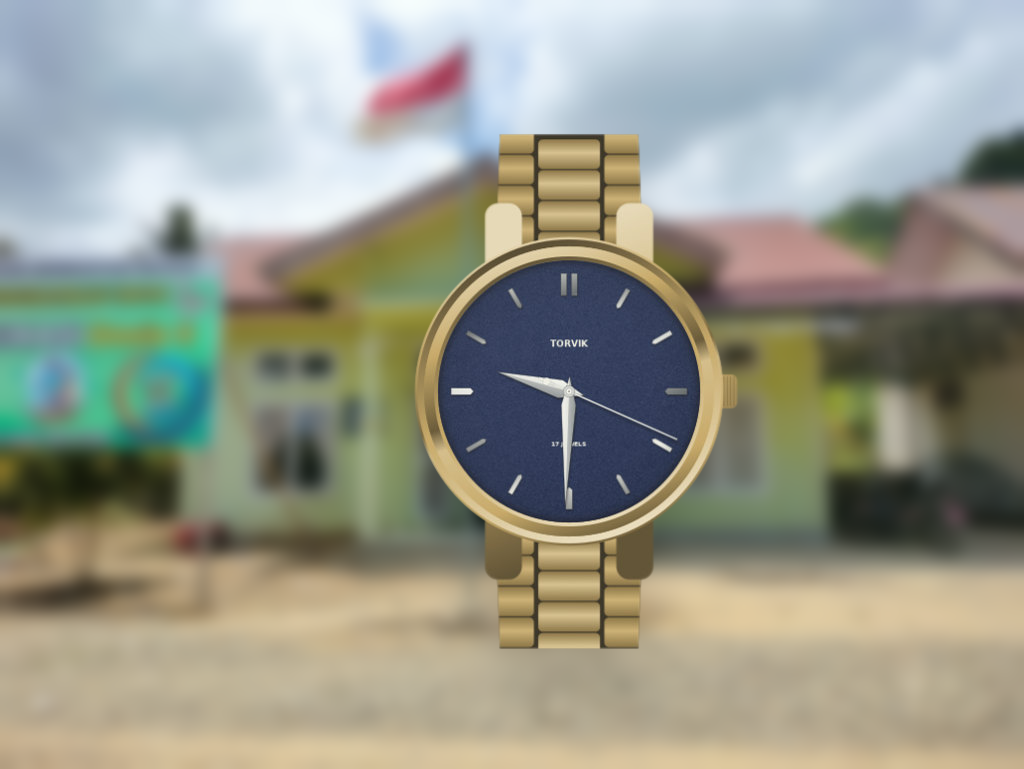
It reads **9:30:19**
